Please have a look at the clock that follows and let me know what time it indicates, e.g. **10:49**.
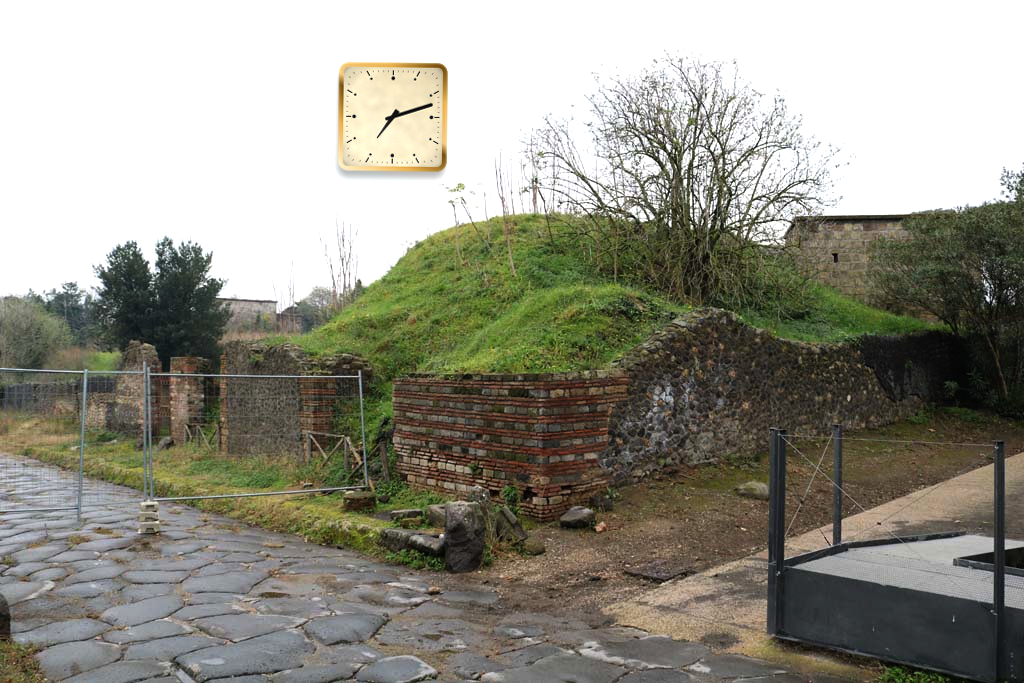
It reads **7:12**
